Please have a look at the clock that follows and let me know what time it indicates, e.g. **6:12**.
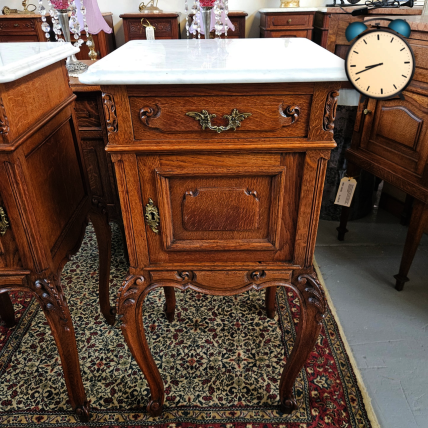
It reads **8:42**
